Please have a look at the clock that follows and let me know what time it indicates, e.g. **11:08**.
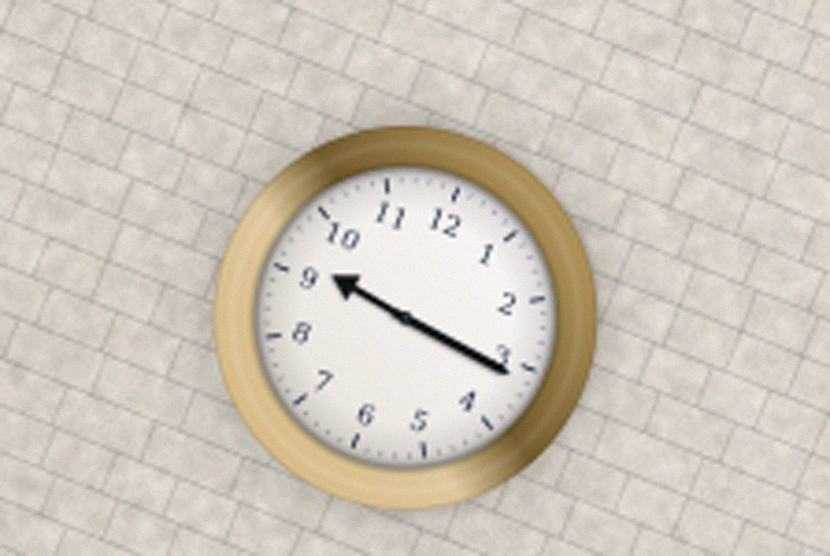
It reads **9:16**
